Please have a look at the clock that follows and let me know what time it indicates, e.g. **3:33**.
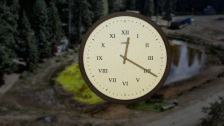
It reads **12:20**
